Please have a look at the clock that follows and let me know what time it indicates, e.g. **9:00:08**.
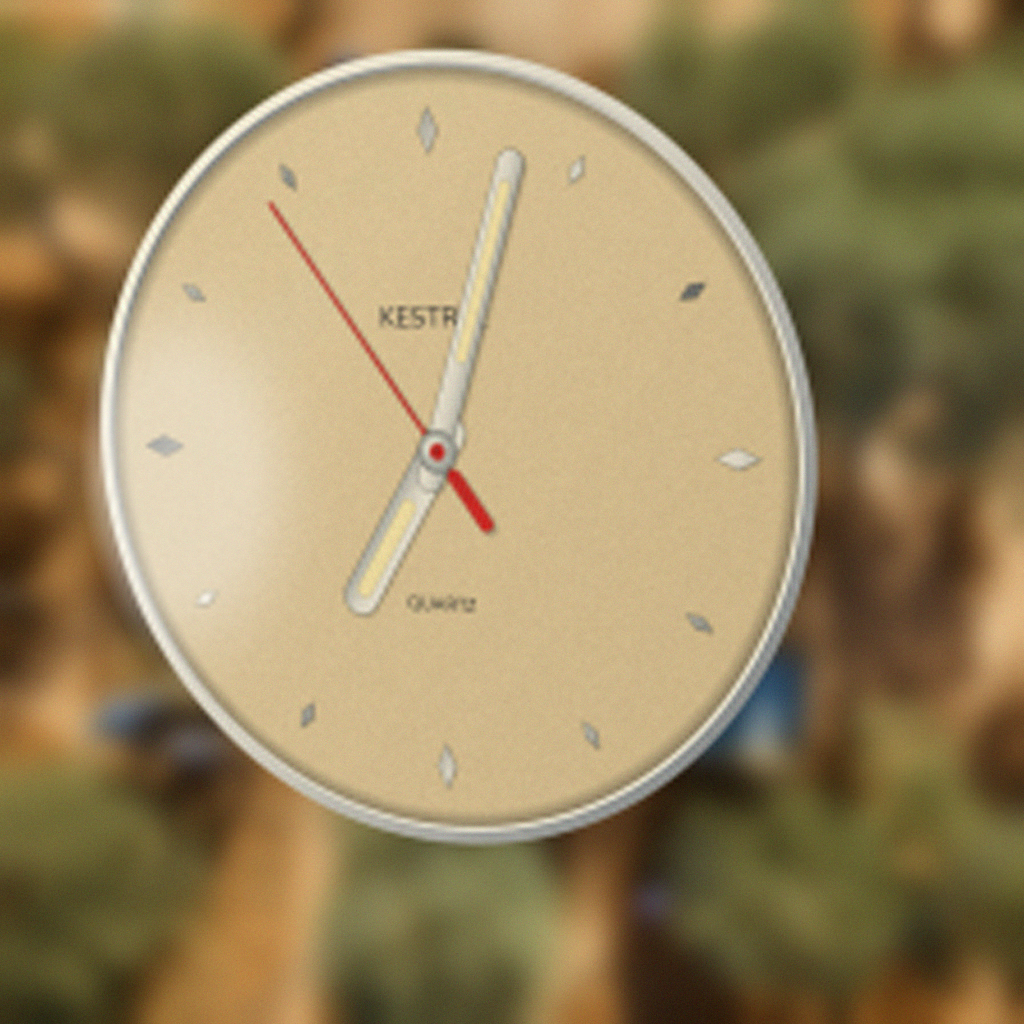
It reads **7:02:54**
